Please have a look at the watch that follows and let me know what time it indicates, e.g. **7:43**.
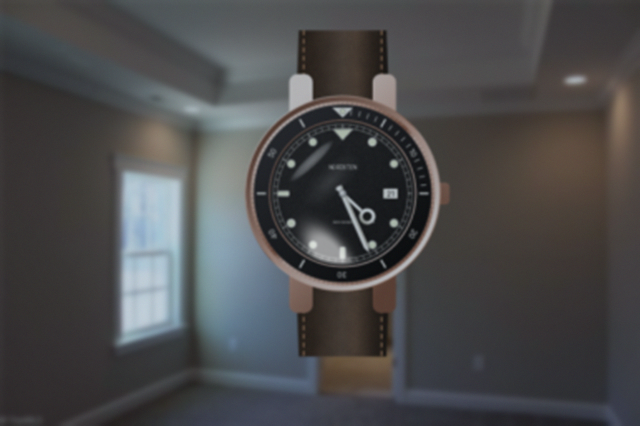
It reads **4:26**
